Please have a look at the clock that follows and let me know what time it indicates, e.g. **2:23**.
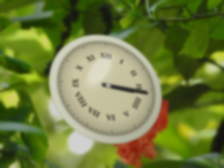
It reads **3:16**
